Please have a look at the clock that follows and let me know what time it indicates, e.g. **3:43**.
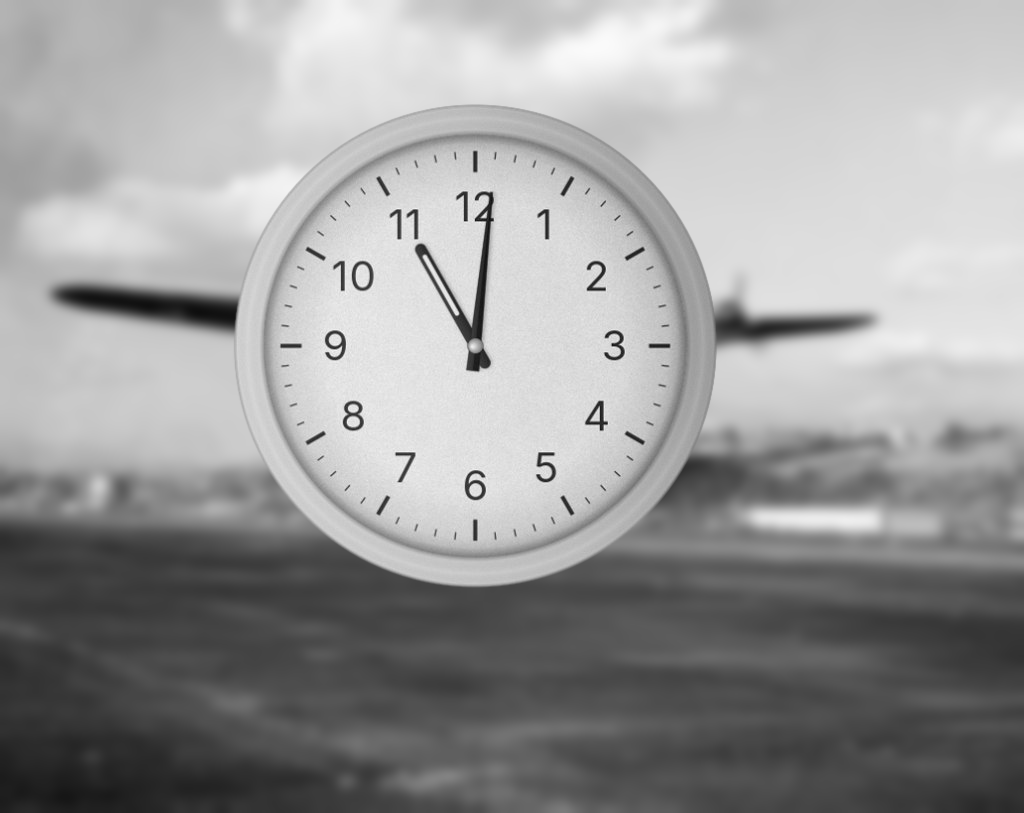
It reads **11:01**
